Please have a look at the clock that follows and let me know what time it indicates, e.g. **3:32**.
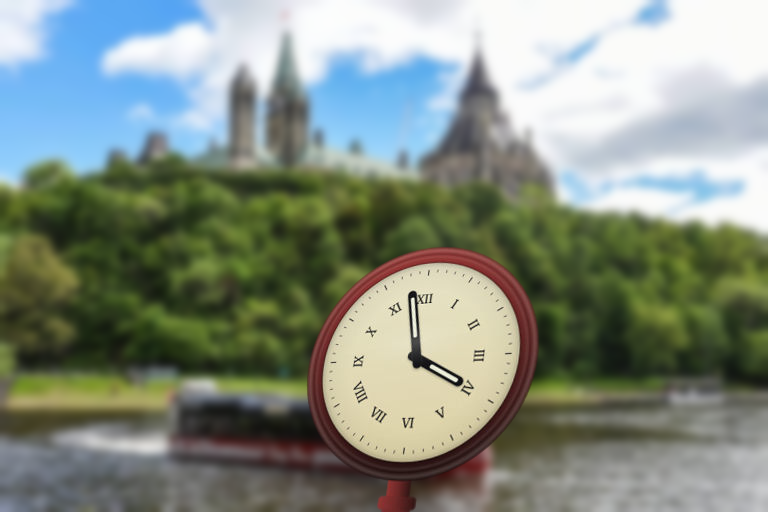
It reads **3:58**
